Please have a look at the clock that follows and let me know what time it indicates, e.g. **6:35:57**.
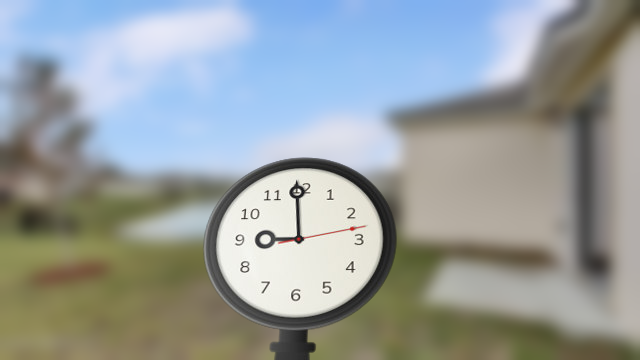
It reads **8:59:13**
